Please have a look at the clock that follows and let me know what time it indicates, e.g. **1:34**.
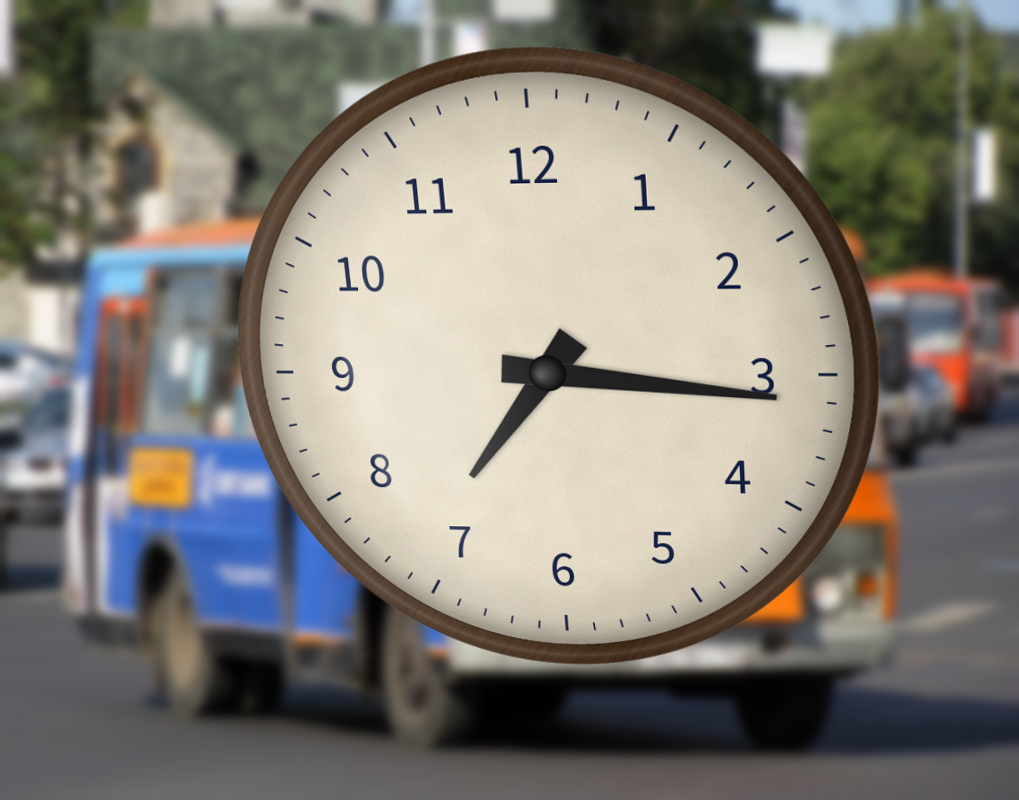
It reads **7:16**
